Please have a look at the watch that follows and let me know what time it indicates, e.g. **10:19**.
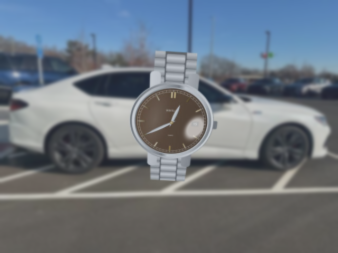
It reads **12:40**
